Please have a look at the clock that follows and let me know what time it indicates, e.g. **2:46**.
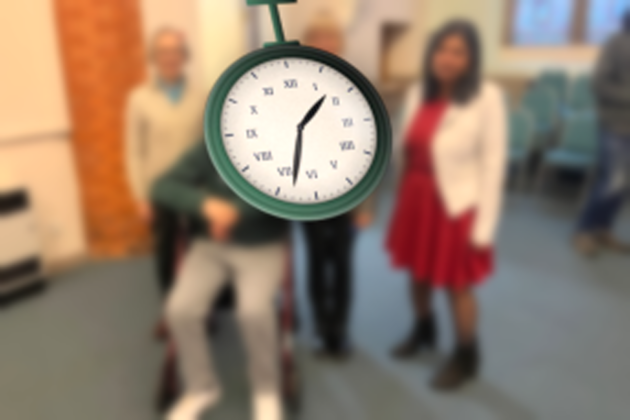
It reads **1:33**
